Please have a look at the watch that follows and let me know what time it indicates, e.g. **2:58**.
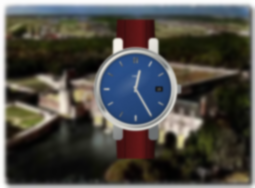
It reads **12:25**
